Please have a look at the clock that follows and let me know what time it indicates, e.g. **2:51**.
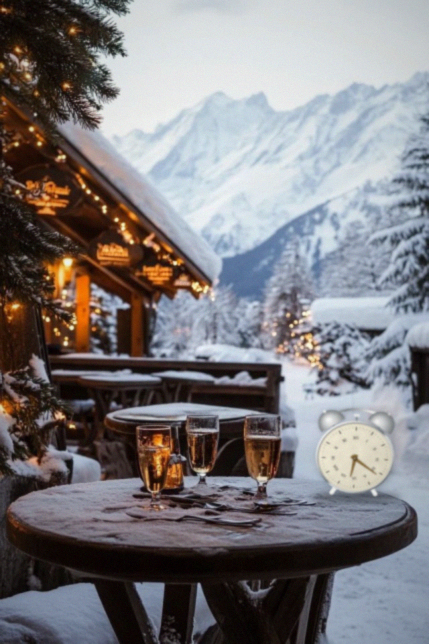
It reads **6:21**
